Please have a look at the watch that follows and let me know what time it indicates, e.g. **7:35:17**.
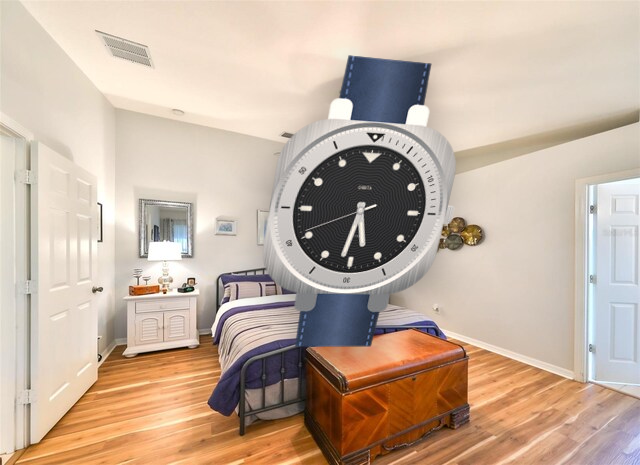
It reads **5:31:41**
